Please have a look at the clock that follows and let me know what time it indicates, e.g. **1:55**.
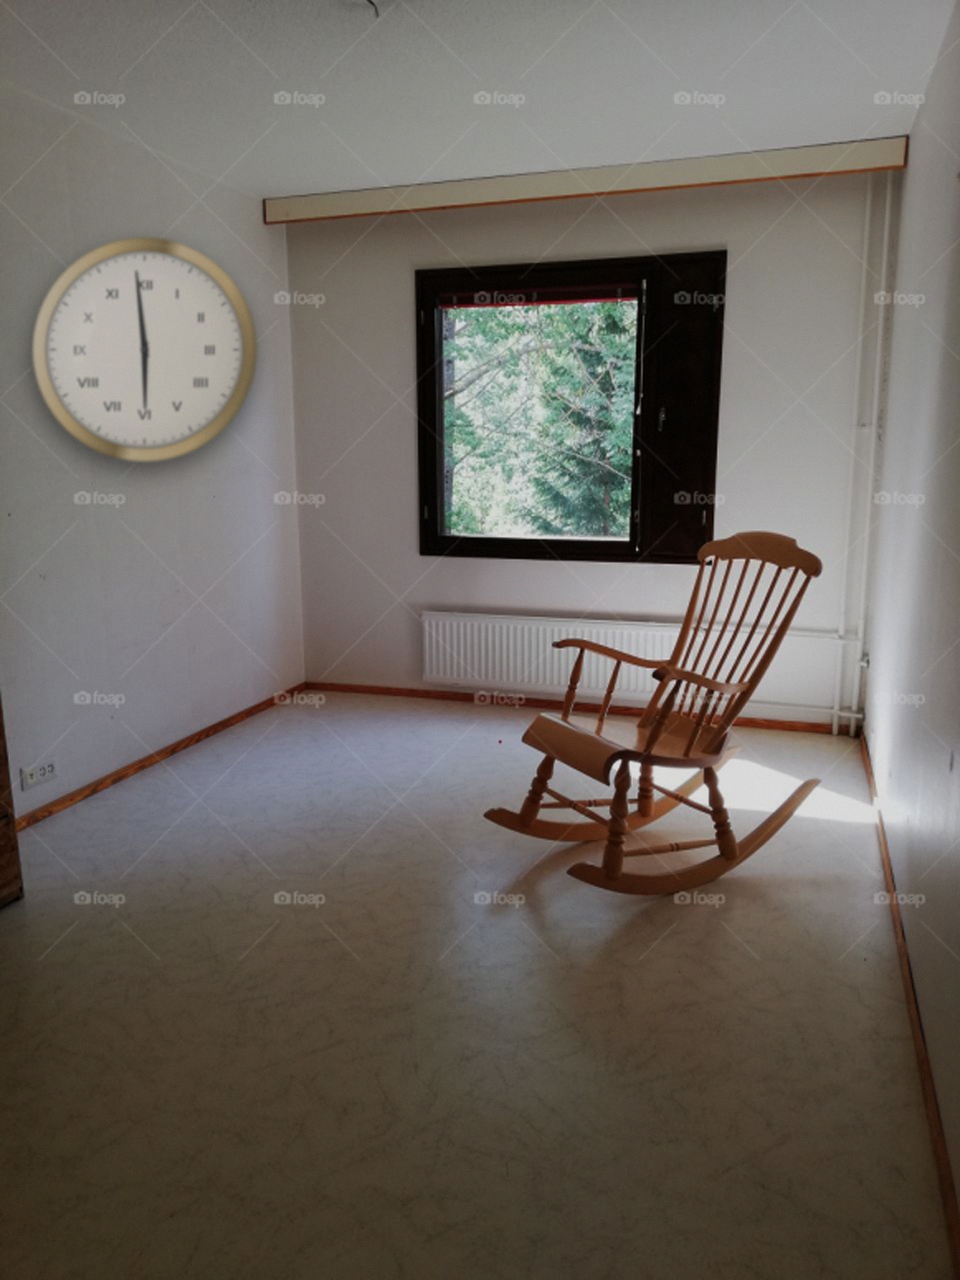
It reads **5:59**
